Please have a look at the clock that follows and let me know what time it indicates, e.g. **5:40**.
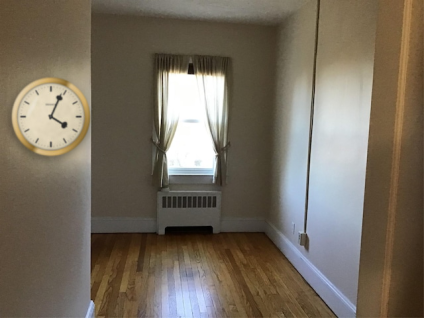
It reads **4:04**
